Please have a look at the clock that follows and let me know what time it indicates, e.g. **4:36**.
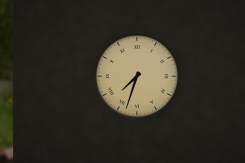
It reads **7:33**
